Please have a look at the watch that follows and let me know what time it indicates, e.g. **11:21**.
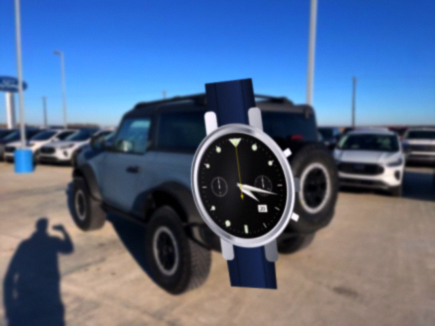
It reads **4:17**
